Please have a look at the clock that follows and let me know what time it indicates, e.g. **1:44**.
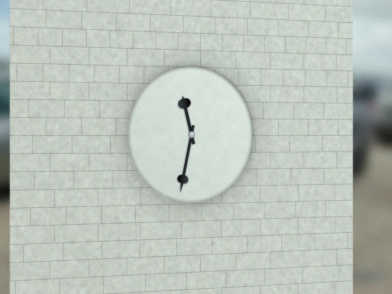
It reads **11:32**
